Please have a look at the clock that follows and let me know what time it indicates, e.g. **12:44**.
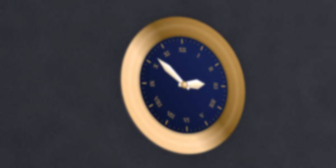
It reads **2:52**
